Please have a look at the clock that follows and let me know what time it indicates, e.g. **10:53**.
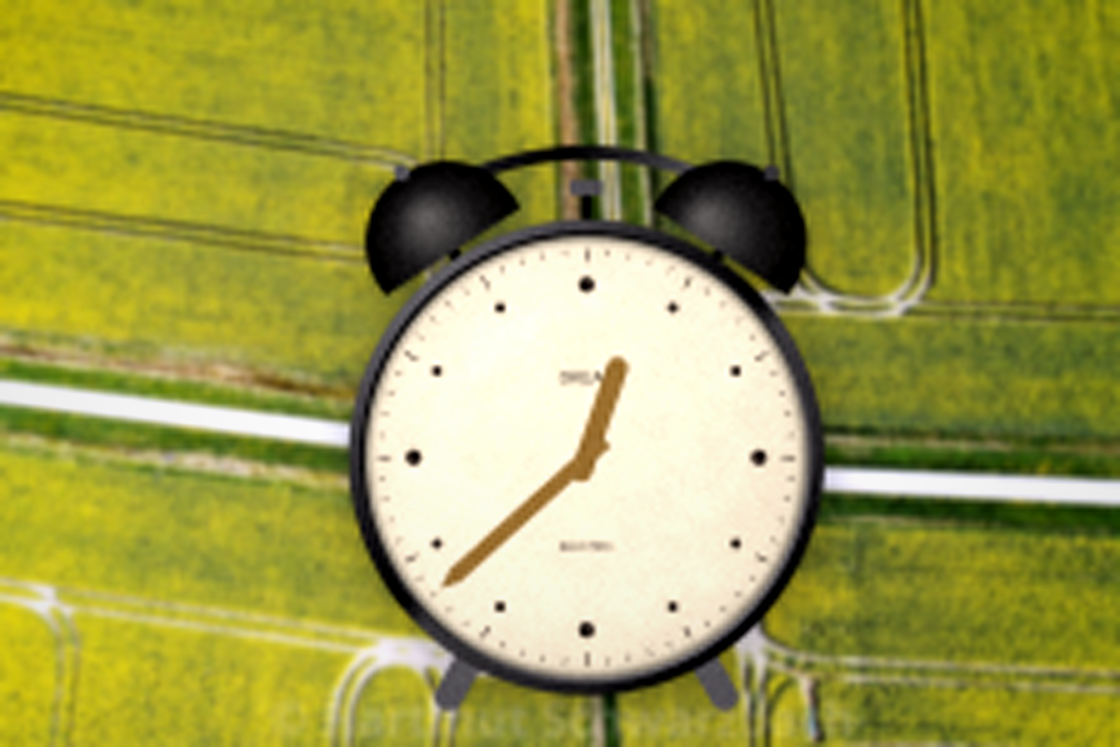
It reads **12:38**
